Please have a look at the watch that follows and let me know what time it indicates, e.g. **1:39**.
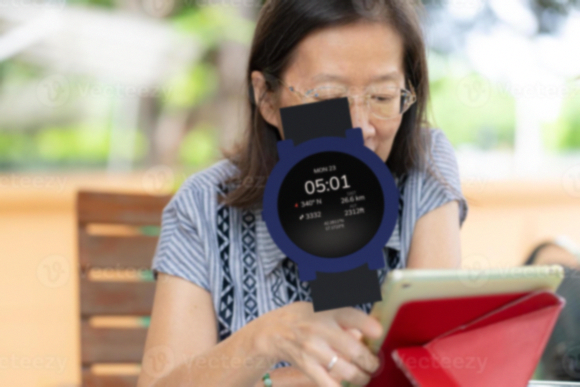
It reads **5:01**
